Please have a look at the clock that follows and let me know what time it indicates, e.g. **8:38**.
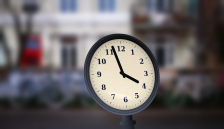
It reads **3:57**
